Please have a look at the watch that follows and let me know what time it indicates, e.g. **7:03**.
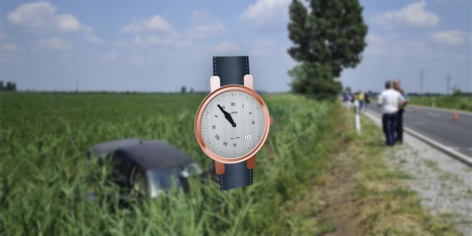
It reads **10:54**
